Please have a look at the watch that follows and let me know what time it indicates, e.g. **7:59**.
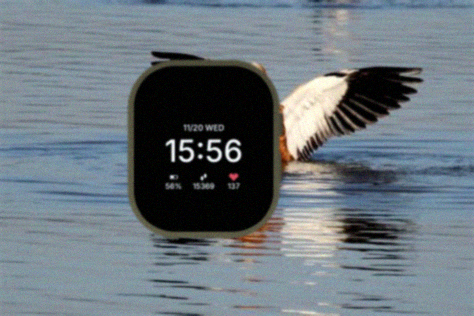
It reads **15:56**
